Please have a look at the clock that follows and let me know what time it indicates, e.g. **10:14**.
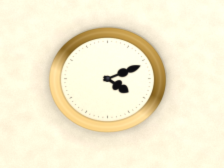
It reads **4:11**
